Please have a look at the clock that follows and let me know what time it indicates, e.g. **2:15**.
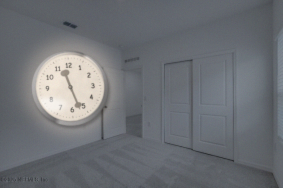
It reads **11:27**
